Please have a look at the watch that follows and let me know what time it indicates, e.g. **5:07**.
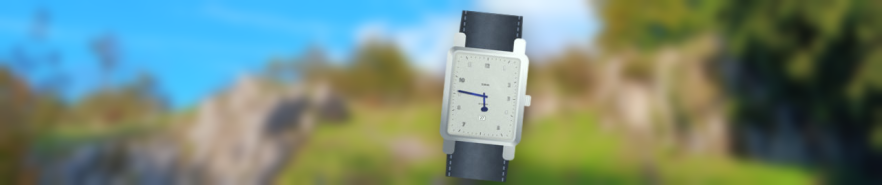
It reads **5:46**
